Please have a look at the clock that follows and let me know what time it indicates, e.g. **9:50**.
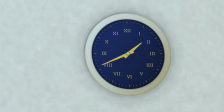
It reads **1:41**
